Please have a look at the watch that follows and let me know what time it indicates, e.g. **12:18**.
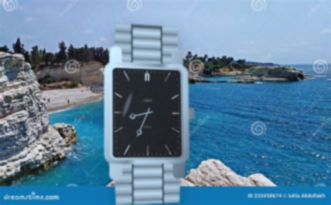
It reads **8:34**
